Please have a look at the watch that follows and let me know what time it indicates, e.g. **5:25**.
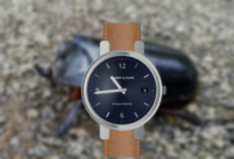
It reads **10:44**
